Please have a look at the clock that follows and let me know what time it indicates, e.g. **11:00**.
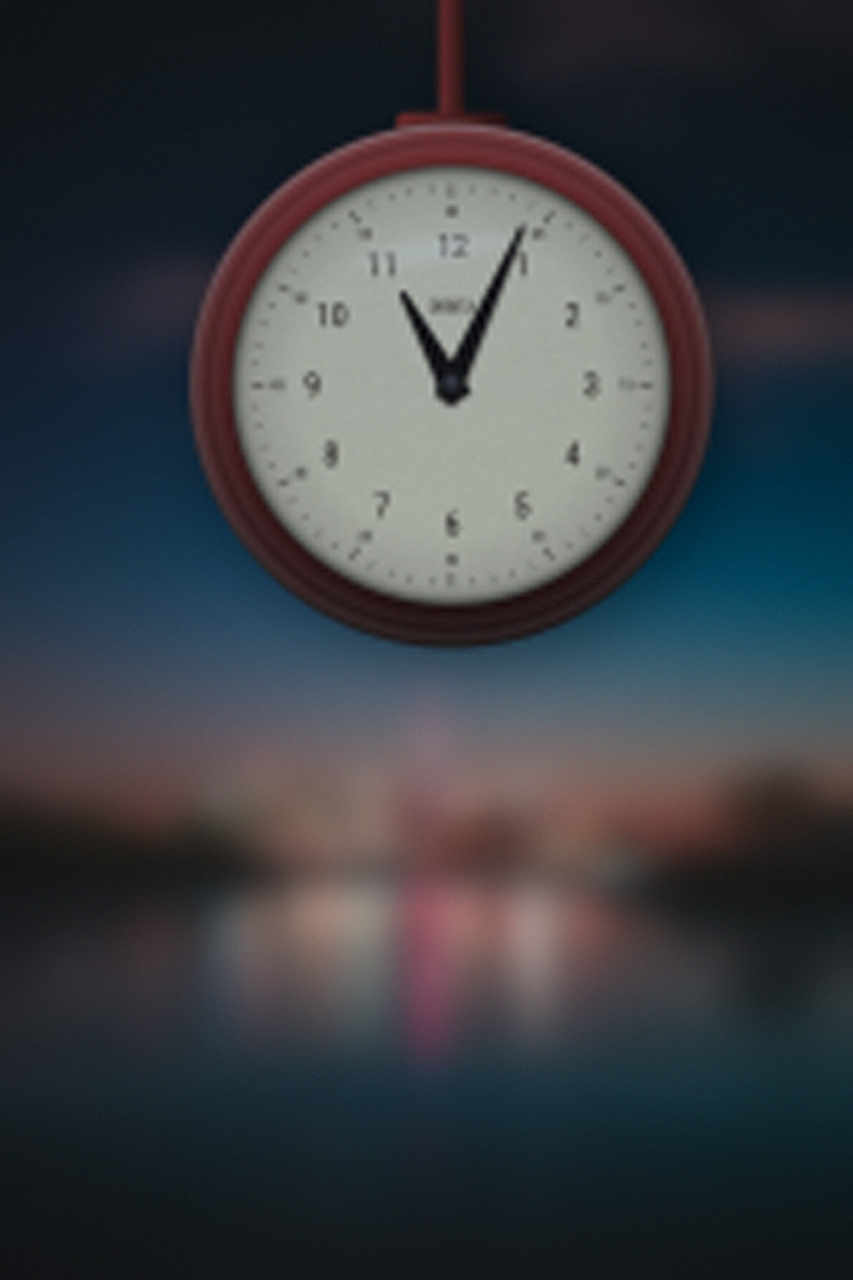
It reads **11:04**
